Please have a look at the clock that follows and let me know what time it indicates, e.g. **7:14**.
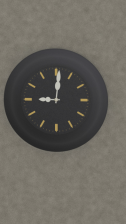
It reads **9:01**
